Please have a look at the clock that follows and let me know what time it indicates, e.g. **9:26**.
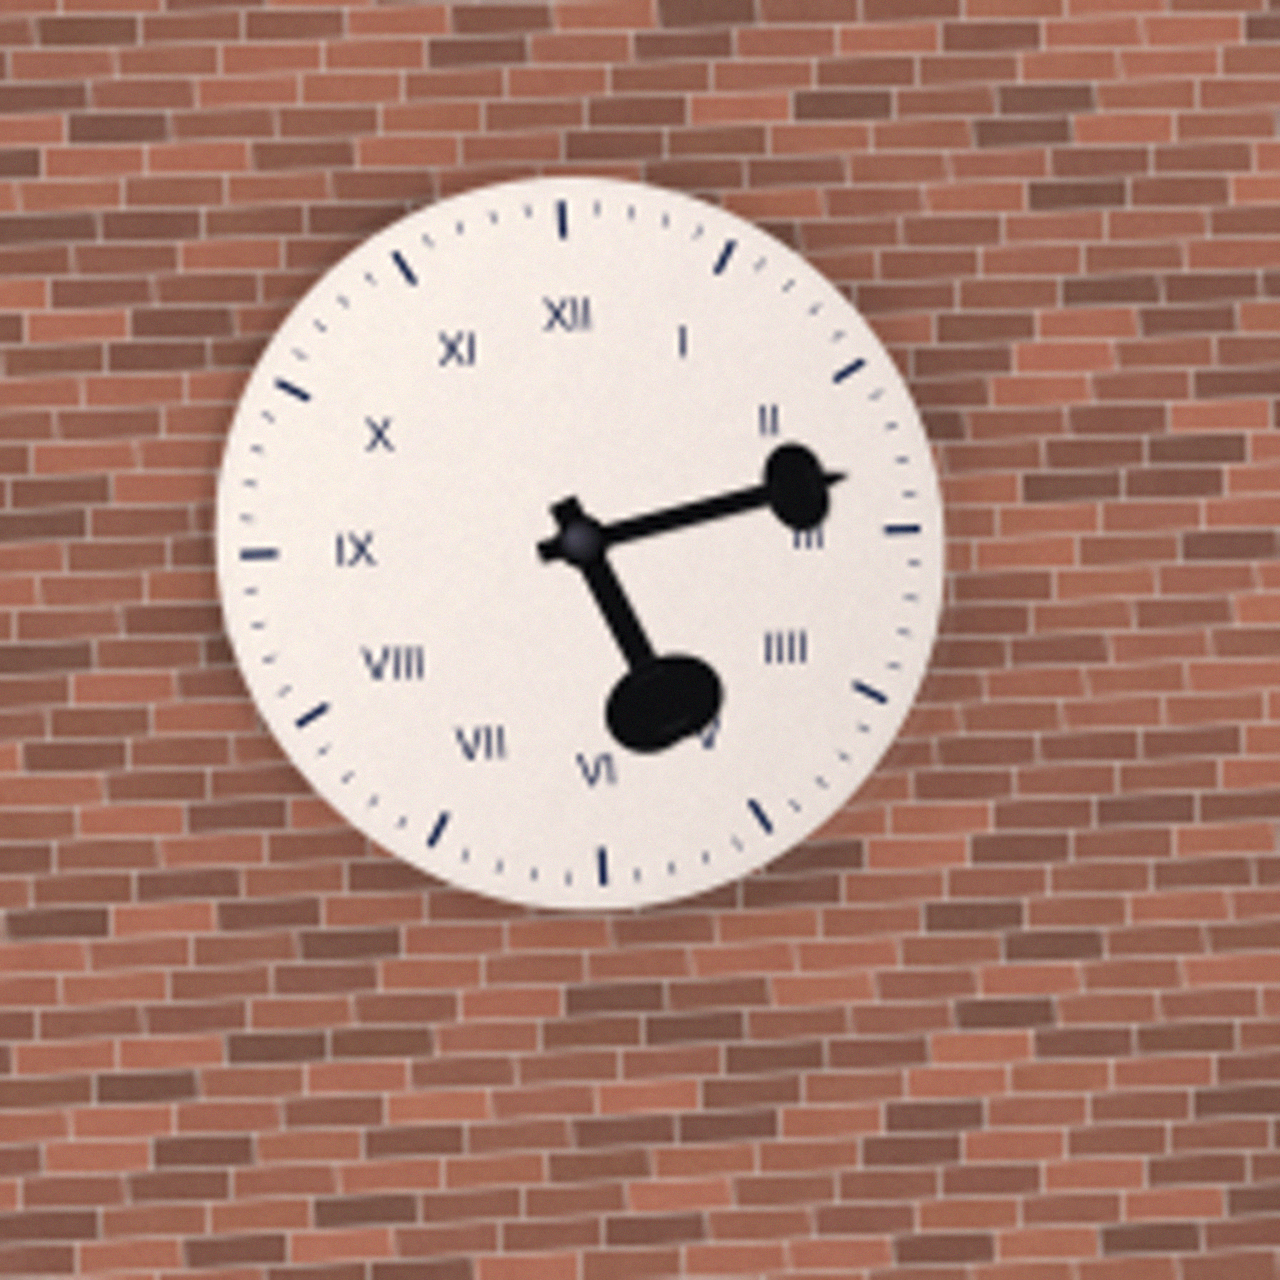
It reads **5:13**
